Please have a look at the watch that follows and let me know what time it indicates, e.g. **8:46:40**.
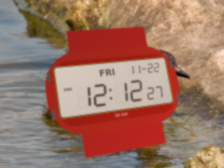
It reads **12:12:27**
